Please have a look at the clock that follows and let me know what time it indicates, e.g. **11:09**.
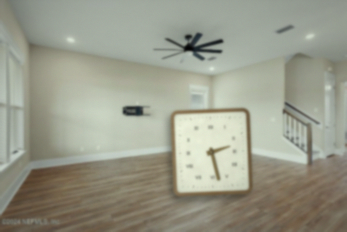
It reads **2:28**
